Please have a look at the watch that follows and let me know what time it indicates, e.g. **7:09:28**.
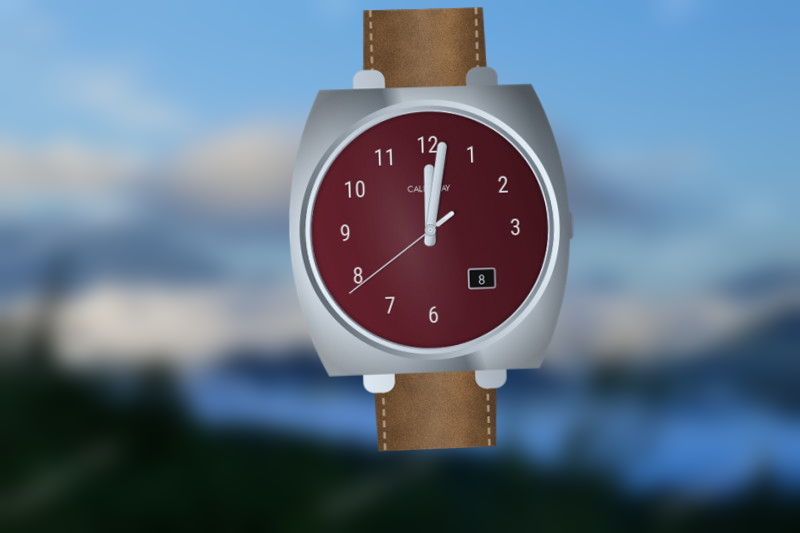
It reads **12:01:39**
